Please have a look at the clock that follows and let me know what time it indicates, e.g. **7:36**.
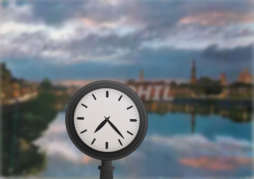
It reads **7:23**
